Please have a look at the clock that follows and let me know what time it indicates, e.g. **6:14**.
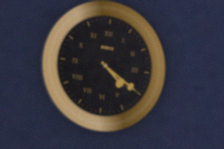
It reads **4:20**
